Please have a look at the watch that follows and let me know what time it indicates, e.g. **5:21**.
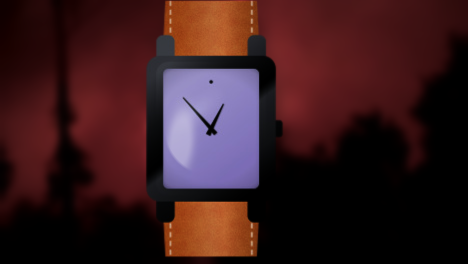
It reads **12:53**
